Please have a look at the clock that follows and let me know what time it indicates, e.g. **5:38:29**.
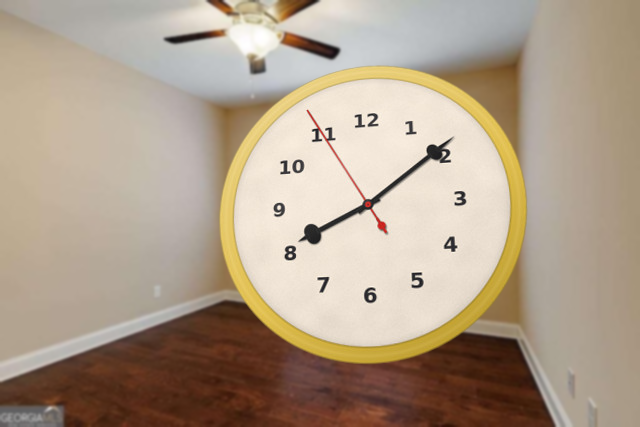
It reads **8:08:55**
